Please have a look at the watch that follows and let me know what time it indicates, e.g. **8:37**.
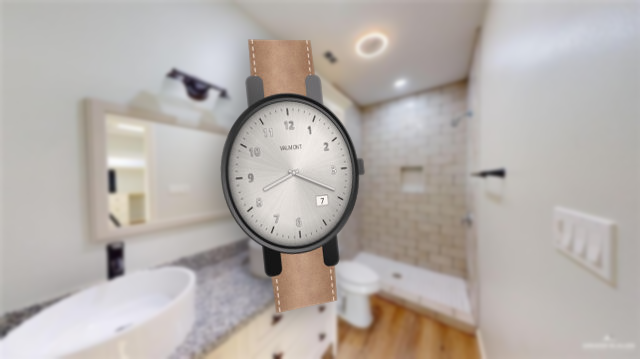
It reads **8:19**
